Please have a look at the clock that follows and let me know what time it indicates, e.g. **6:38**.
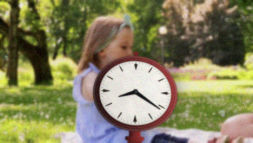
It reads **8:21**
